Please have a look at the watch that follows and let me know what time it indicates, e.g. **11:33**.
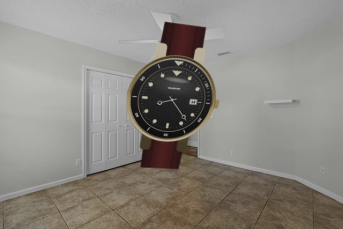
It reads **8:23**
